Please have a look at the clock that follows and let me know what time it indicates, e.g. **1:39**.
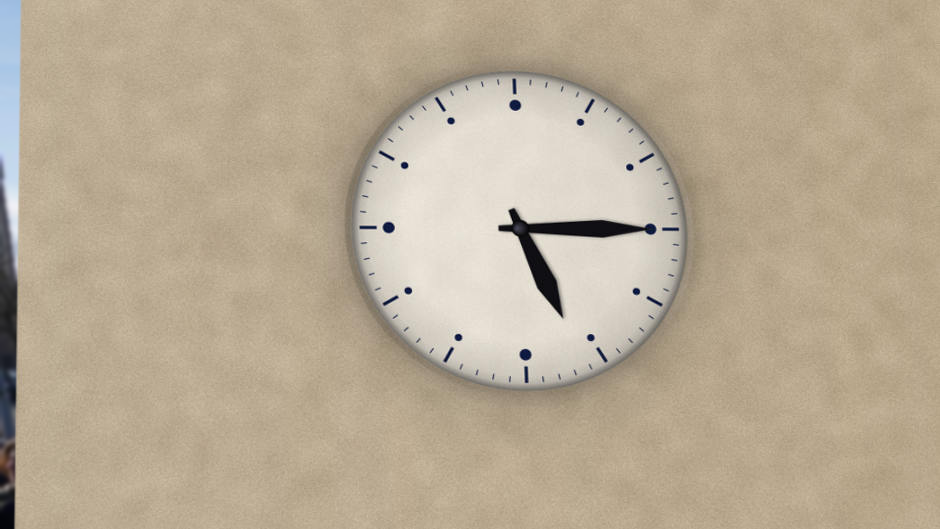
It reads **5:15**
